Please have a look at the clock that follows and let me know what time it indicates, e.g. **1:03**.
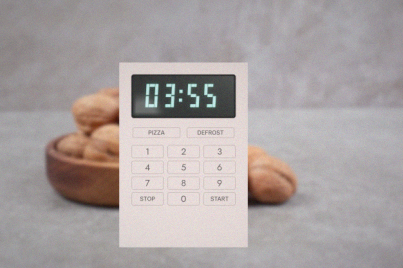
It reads **3:55**
